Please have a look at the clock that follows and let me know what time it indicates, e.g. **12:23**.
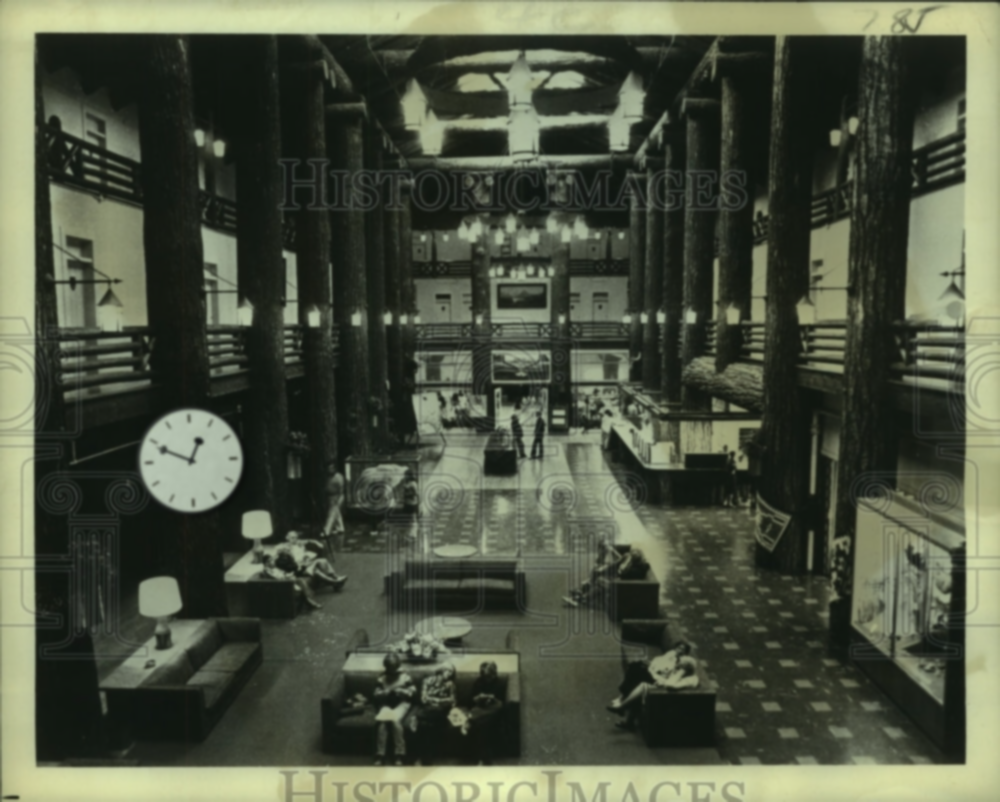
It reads **12:49**
